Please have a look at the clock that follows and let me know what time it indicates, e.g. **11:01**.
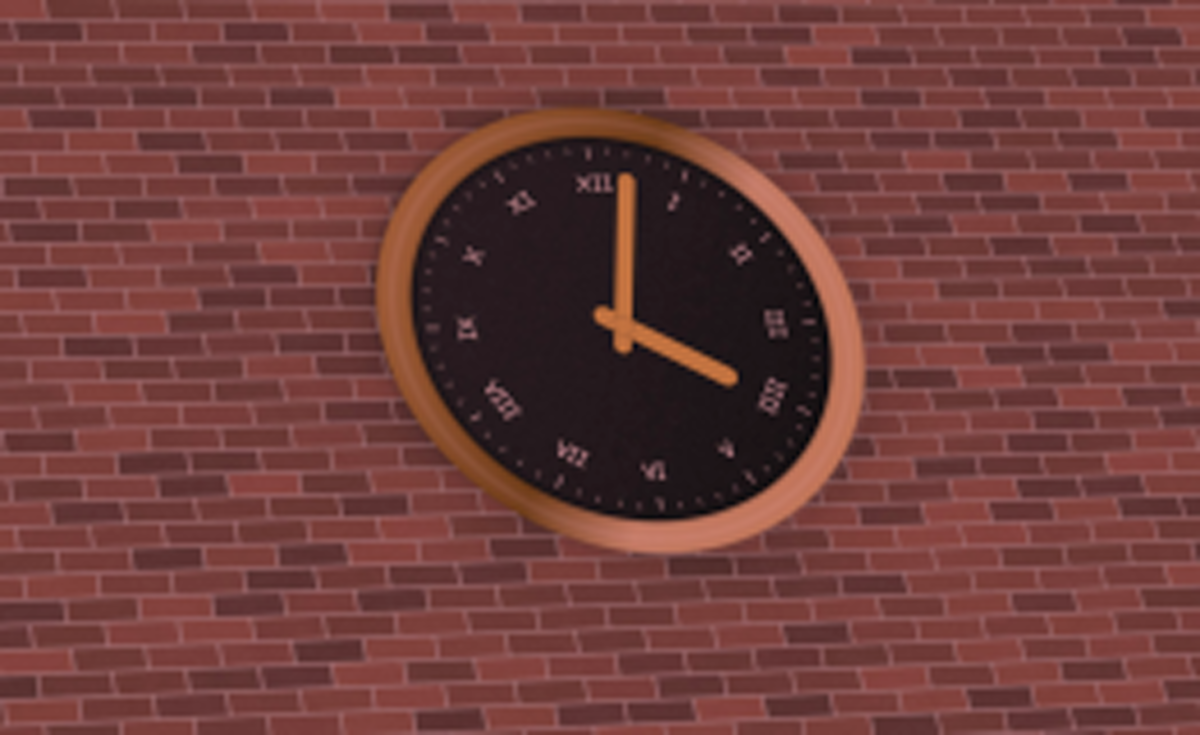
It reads **4:02**
